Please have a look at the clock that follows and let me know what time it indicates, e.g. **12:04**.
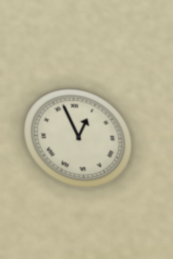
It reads **12:57**
